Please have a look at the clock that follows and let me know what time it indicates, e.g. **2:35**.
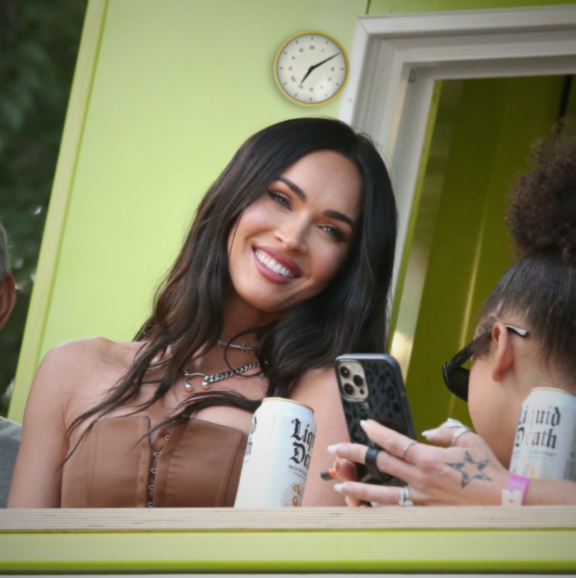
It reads **7:10**
